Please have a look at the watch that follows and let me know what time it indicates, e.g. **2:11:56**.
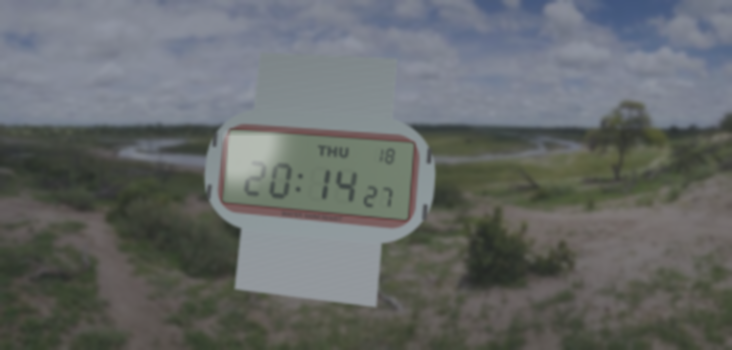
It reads **20:14:27**
